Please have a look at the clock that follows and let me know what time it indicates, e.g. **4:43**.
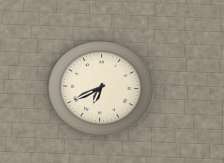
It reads **6:40**
